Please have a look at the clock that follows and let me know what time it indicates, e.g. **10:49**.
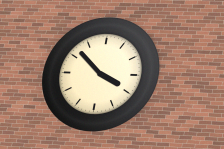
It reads **3:52**
